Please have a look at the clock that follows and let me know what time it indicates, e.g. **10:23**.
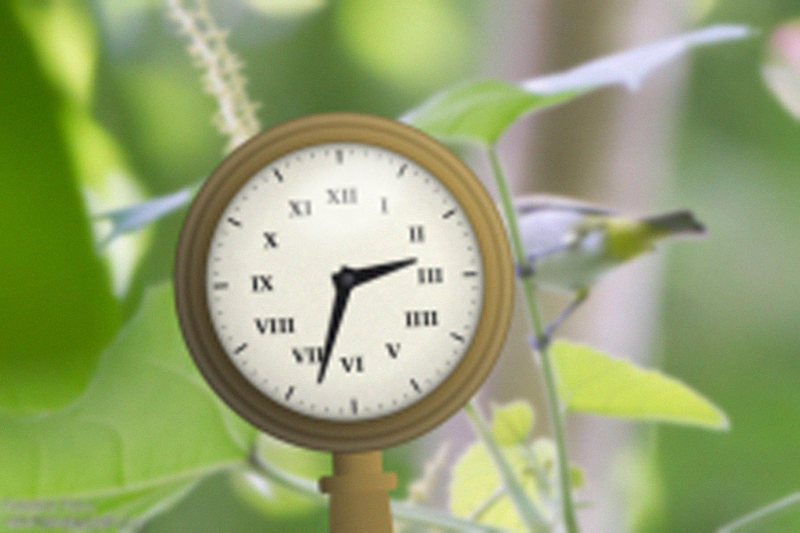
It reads **2:33**
